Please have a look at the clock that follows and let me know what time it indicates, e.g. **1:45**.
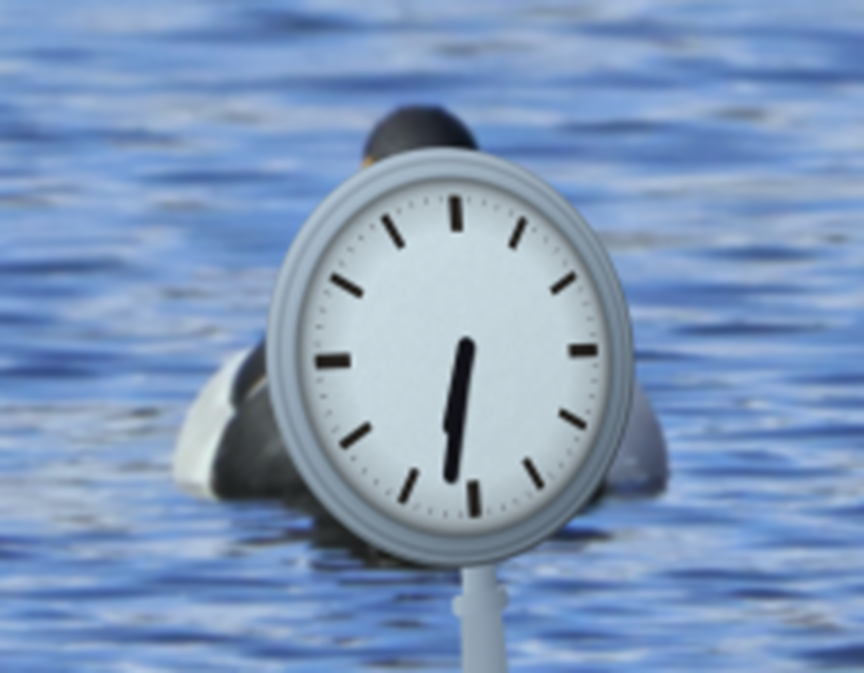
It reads **6:32**
